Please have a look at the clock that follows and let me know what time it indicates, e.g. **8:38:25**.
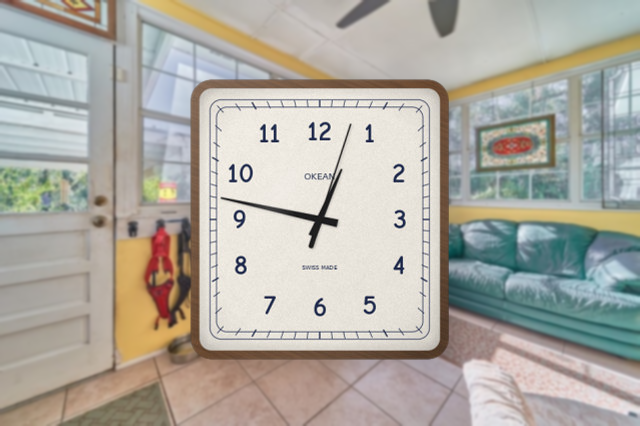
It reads **12:47:03**
